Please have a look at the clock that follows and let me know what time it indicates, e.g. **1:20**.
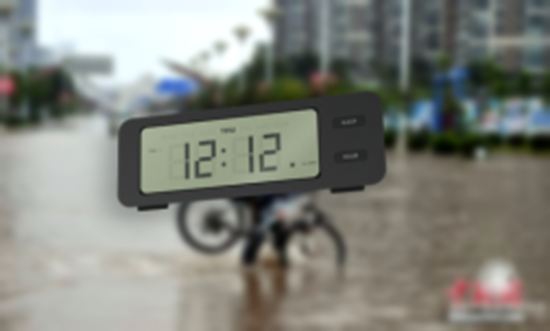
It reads **12:12**
